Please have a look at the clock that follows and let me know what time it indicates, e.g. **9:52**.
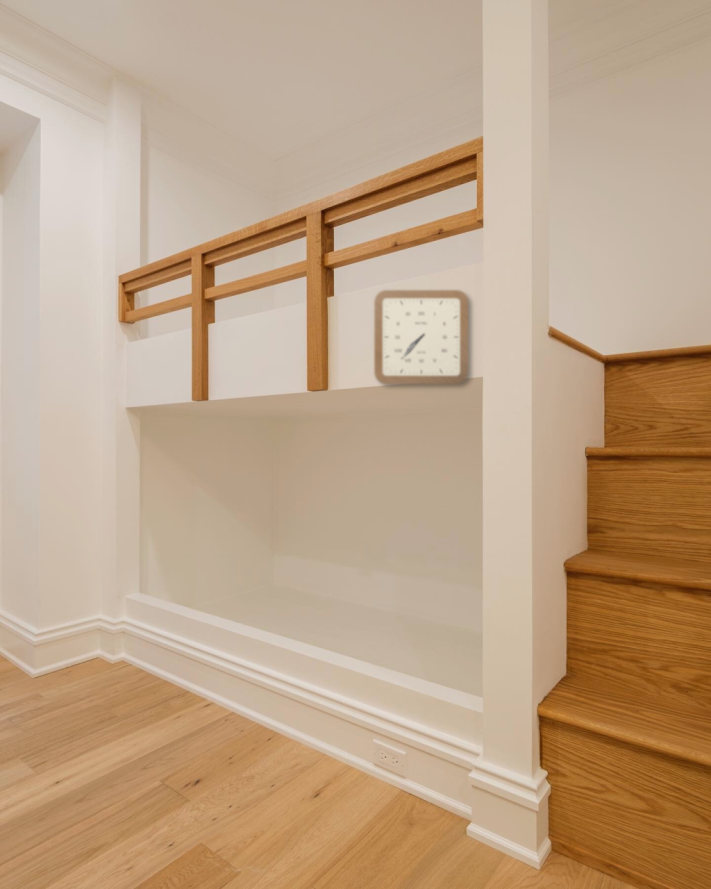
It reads **7:37**
